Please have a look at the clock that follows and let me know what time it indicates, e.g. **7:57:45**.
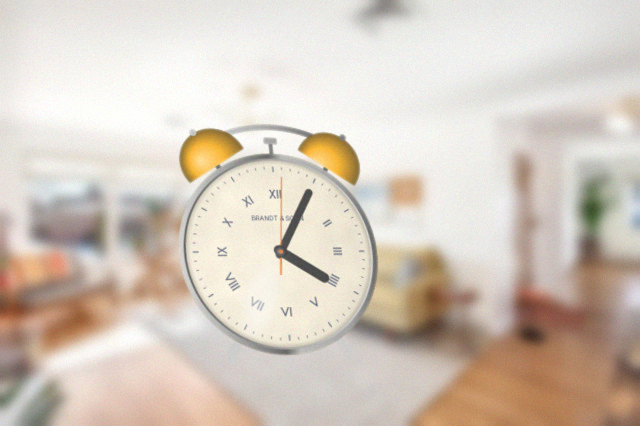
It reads **4:05:01**
